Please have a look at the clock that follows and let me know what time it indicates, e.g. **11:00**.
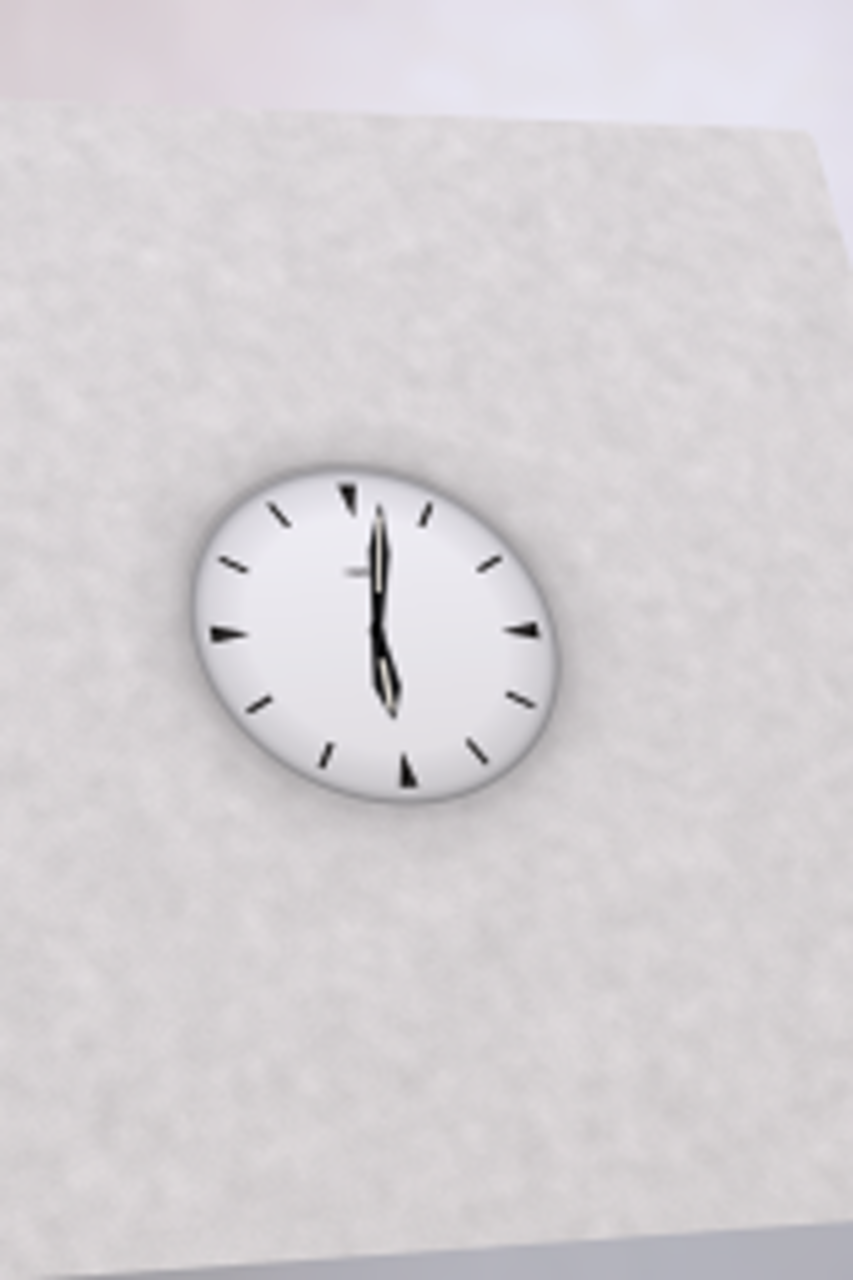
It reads **6:02**
